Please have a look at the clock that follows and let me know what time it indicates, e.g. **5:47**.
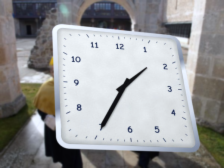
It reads **1:35**
